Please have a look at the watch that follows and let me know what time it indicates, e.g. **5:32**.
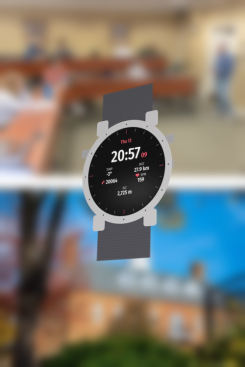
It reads **20:57**
